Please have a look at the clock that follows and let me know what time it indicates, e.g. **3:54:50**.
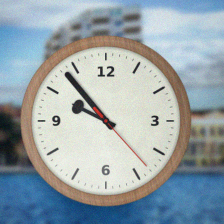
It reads **9:53:23**
